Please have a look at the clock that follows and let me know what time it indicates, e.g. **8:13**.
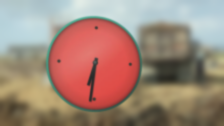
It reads **6:31**
